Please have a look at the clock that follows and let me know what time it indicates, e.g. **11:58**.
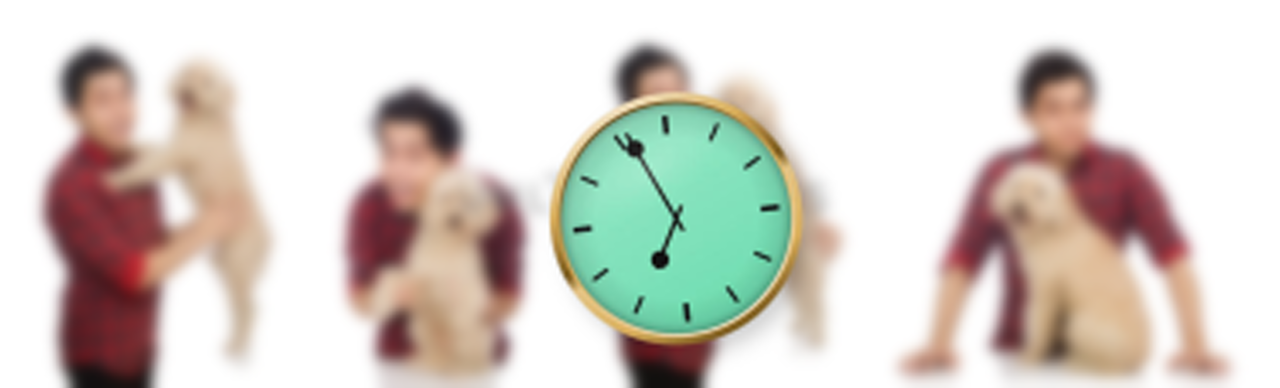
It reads **6:56**
